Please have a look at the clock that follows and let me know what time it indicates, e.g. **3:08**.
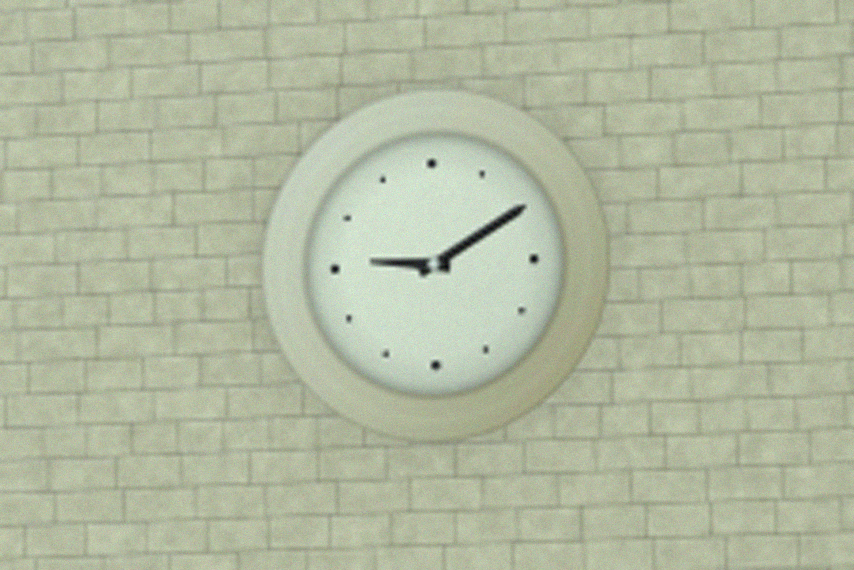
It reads **9:10**
